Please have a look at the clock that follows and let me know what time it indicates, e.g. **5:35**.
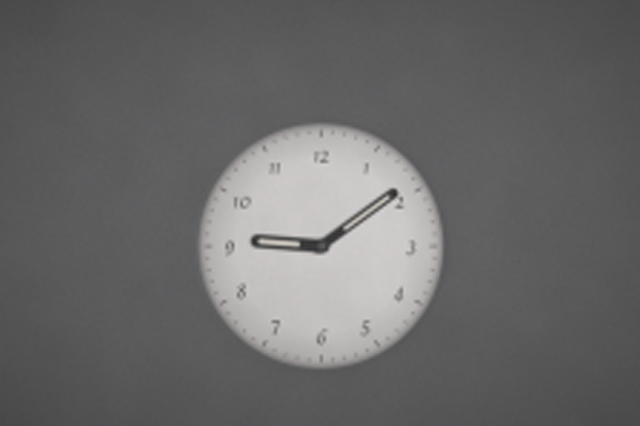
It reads **9:09**
